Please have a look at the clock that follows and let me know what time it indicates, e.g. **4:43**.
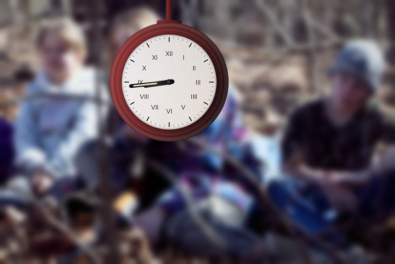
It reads **8:44**
